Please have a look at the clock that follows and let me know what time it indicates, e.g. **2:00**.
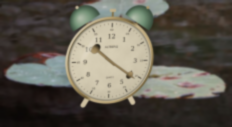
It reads **10:21**
